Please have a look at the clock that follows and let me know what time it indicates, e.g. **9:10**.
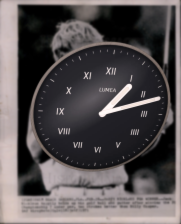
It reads **1:12**
